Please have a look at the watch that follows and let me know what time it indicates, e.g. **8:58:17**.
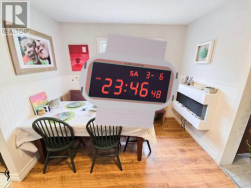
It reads **23:46:48**
